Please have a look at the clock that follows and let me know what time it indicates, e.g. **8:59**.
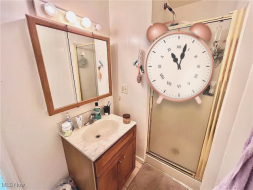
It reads **11:03**
